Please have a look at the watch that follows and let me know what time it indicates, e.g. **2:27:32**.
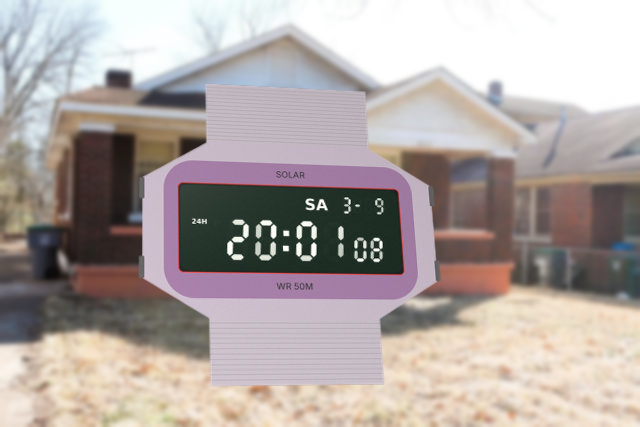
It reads **20:01:08**
